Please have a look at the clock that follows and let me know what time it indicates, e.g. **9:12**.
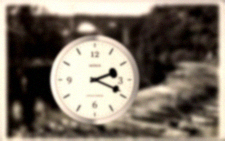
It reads **2:19**
